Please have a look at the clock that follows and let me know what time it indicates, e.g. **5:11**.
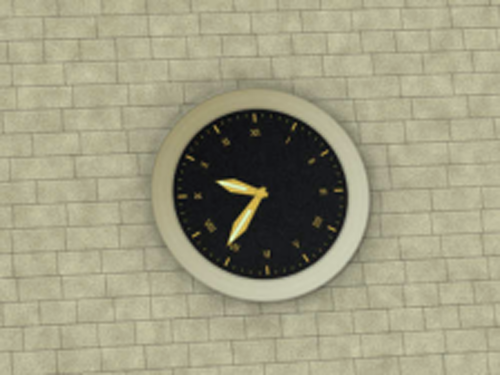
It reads **9:36**
